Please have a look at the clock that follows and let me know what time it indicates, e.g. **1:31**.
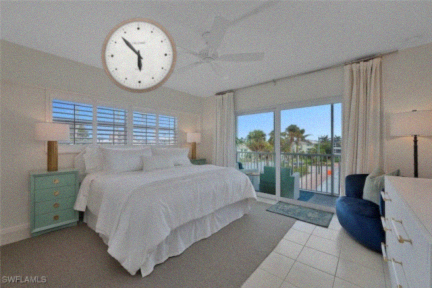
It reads **5:53**
